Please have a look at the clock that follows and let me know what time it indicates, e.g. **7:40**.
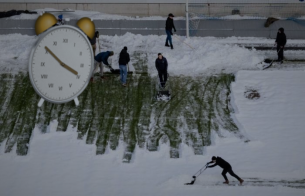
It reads **3:51**
